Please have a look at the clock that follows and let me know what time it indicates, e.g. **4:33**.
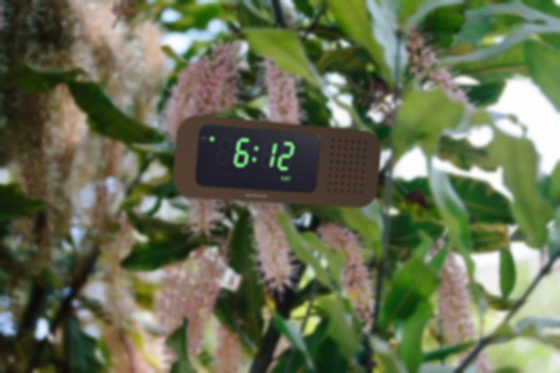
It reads **6:12**
